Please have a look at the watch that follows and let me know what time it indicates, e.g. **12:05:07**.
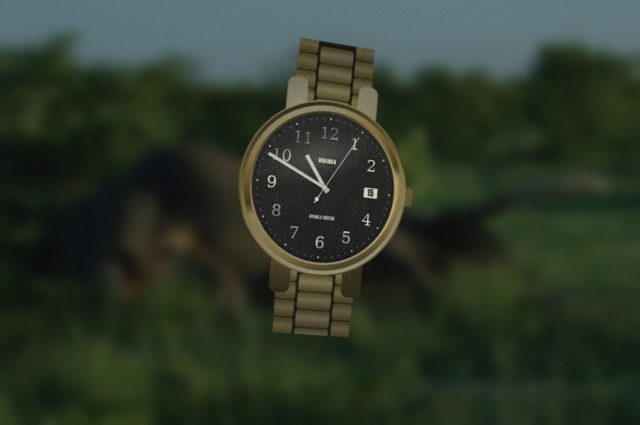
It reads **10:49:05**
